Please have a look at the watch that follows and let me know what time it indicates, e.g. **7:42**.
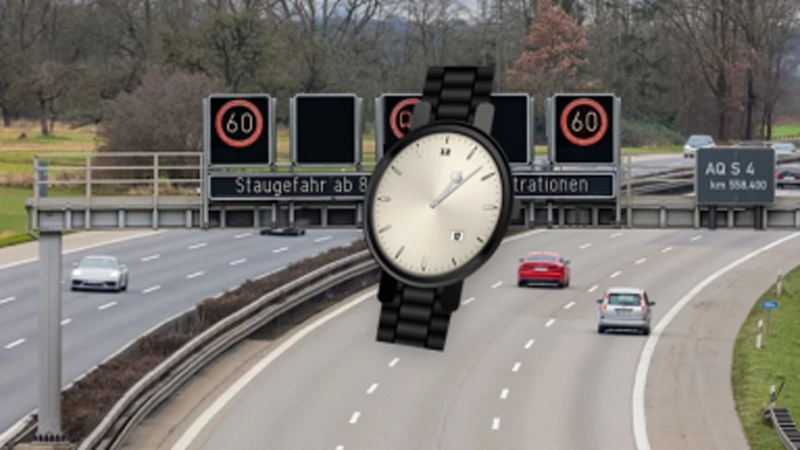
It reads **1:08**
